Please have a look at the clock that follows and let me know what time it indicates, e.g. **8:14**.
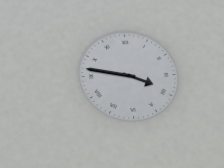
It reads **3:47**
